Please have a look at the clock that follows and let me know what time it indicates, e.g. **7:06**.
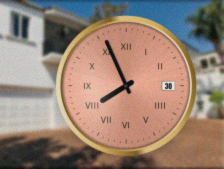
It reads **7:56**
